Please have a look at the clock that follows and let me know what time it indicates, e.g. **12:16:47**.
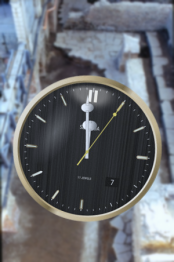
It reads **11:59:05**
